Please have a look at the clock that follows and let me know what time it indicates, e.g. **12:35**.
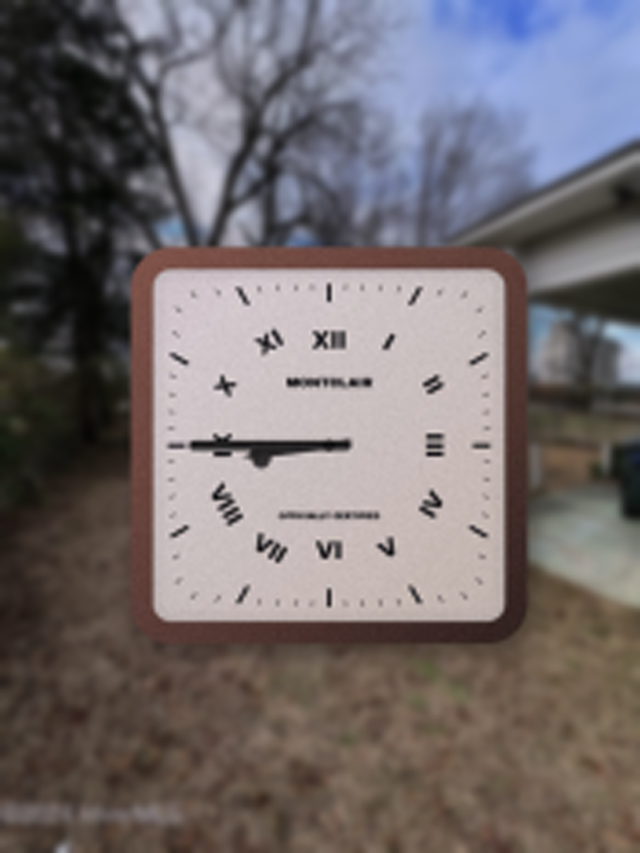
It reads **8:45**
